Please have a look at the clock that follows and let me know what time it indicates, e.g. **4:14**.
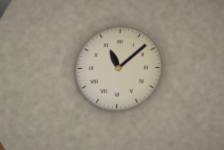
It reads **11:08**
